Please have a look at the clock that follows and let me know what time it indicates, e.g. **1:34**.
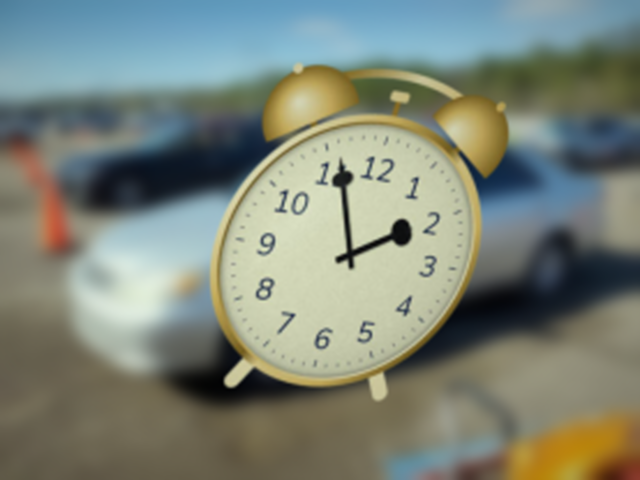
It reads **1:56**
